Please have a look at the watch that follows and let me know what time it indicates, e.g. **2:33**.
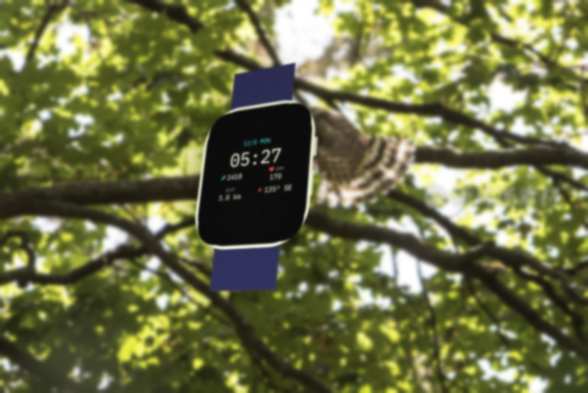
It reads **5:27**
